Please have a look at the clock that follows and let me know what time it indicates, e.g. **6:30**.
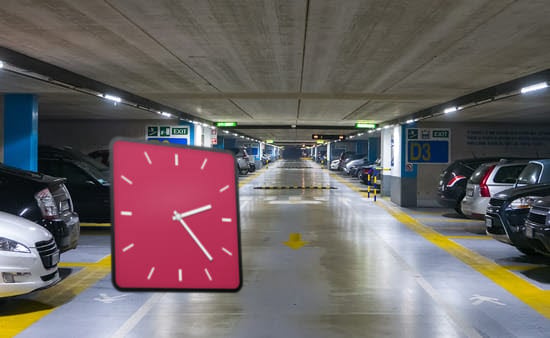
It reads **2:23**
